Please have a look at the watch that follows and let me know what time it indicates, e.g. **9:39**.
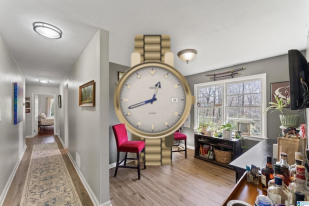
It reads **12:42**
